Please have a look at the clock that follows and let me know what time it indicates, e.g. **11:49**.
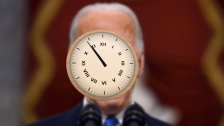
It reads **10:54**
